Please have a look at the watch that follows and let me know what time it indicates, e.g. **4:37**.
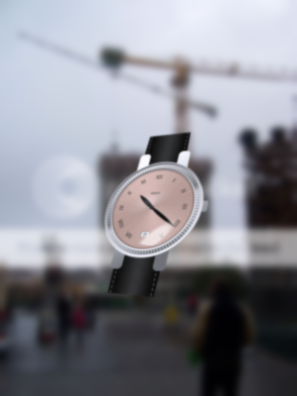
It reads **10:21**
